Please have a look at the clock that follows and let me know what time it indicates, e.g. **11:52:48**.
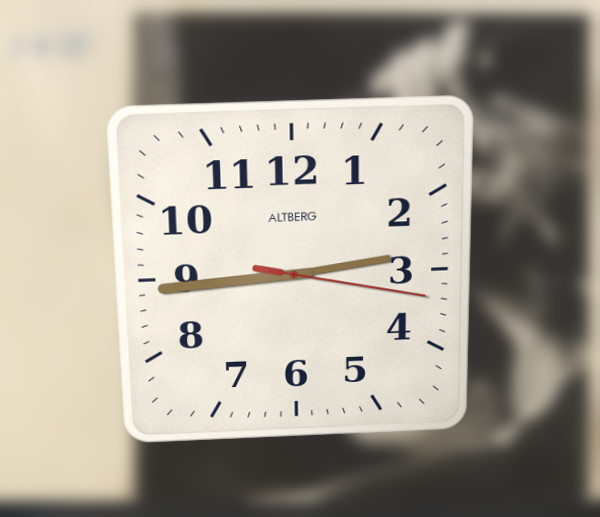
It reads **2:44:17**
